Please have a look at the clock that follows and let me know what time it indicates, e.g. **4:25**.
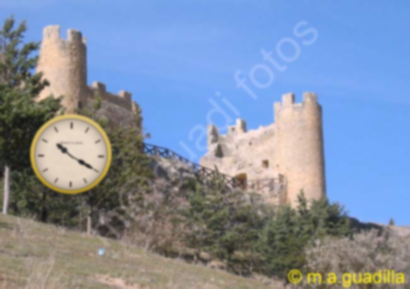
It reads **10:20**
